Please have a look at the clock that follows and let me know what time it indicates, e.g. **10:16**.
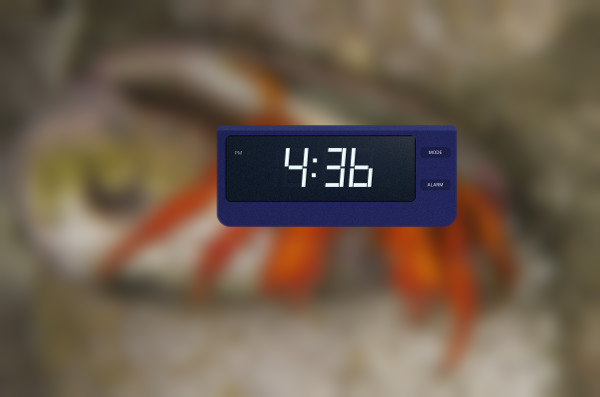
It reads **4:36**
